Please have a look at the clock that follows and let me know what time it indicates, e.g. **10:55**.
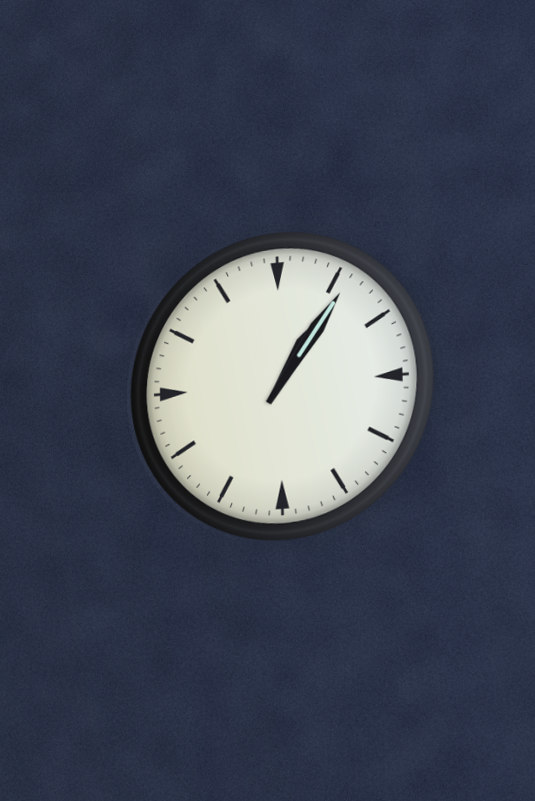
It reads **1:06**
